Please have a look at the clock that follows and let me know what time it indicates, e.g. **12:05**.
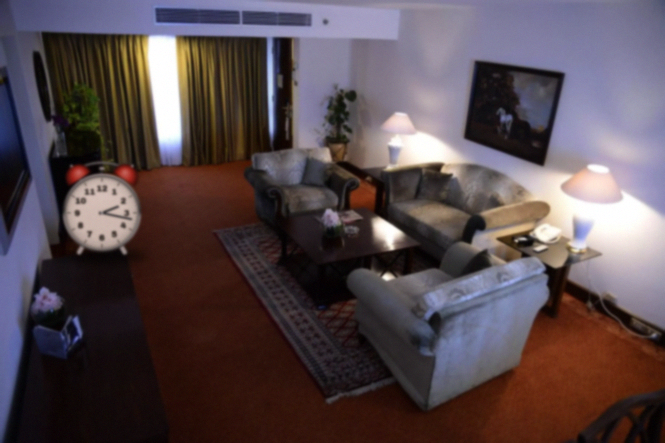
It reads **2:17**
